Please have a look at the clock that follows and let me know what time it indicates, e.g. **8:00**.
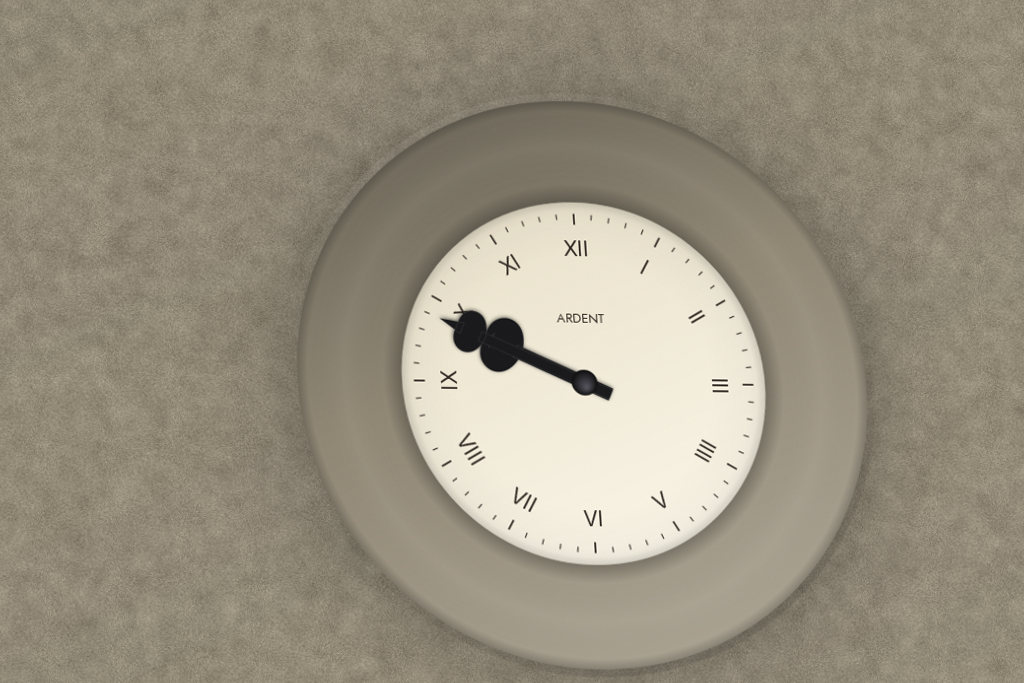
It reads **9:49**
